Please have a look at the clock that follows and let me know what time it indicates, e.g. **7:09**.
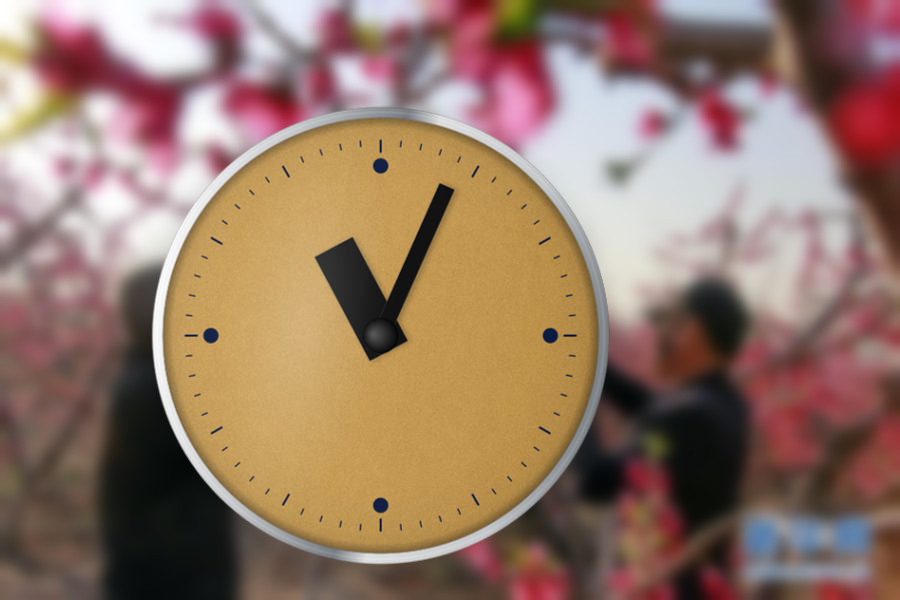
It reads **11:04**
